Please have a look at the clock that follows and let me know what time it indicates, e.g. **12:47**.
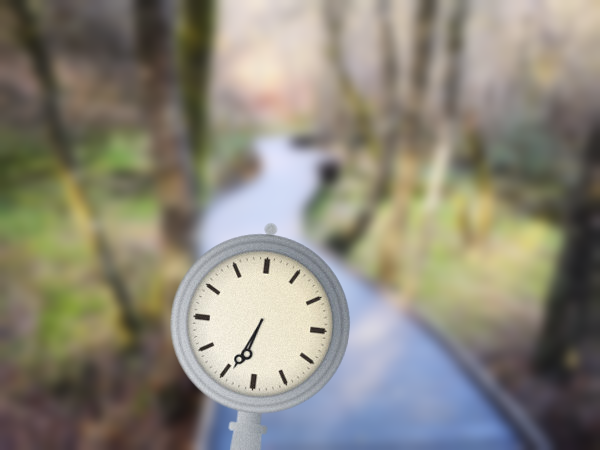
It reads **6:34**
